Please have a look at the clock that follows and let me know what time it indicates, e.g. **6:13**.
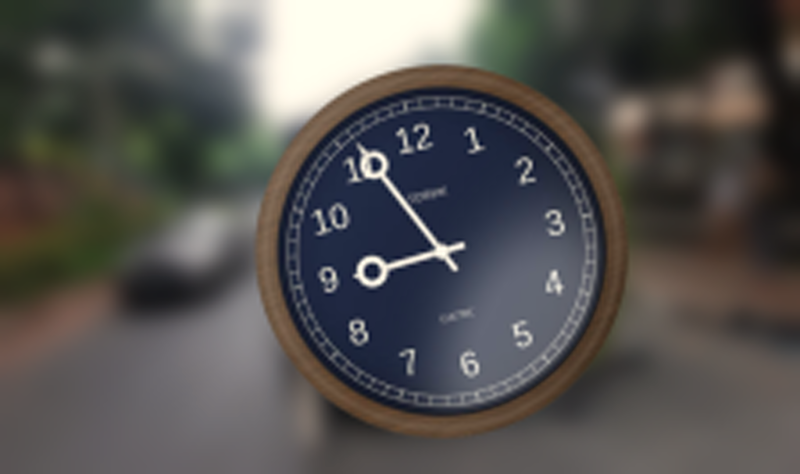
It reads **8:56**
